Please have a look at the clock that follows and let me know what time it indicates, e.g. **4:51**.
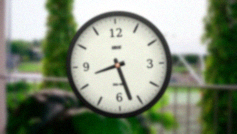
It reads **8:27**
